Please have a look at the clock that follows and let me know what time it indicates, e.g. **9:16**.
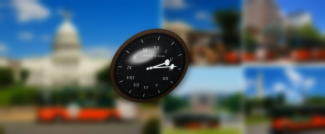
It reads **2:14**
